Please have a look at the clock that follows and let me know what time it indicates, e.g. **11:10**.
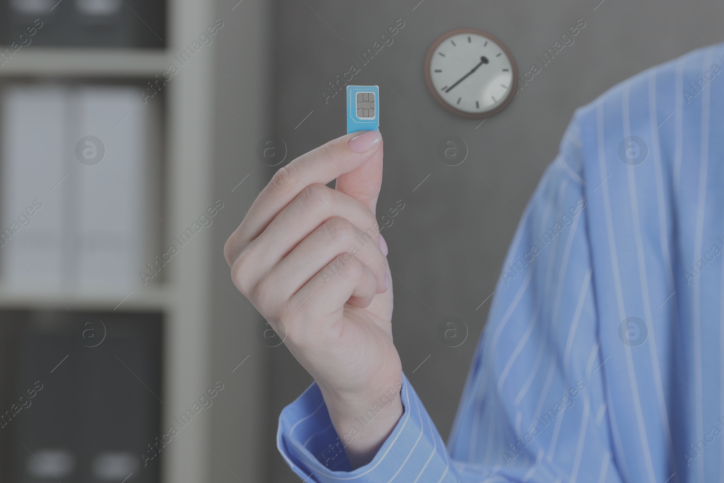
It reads **1:39**
